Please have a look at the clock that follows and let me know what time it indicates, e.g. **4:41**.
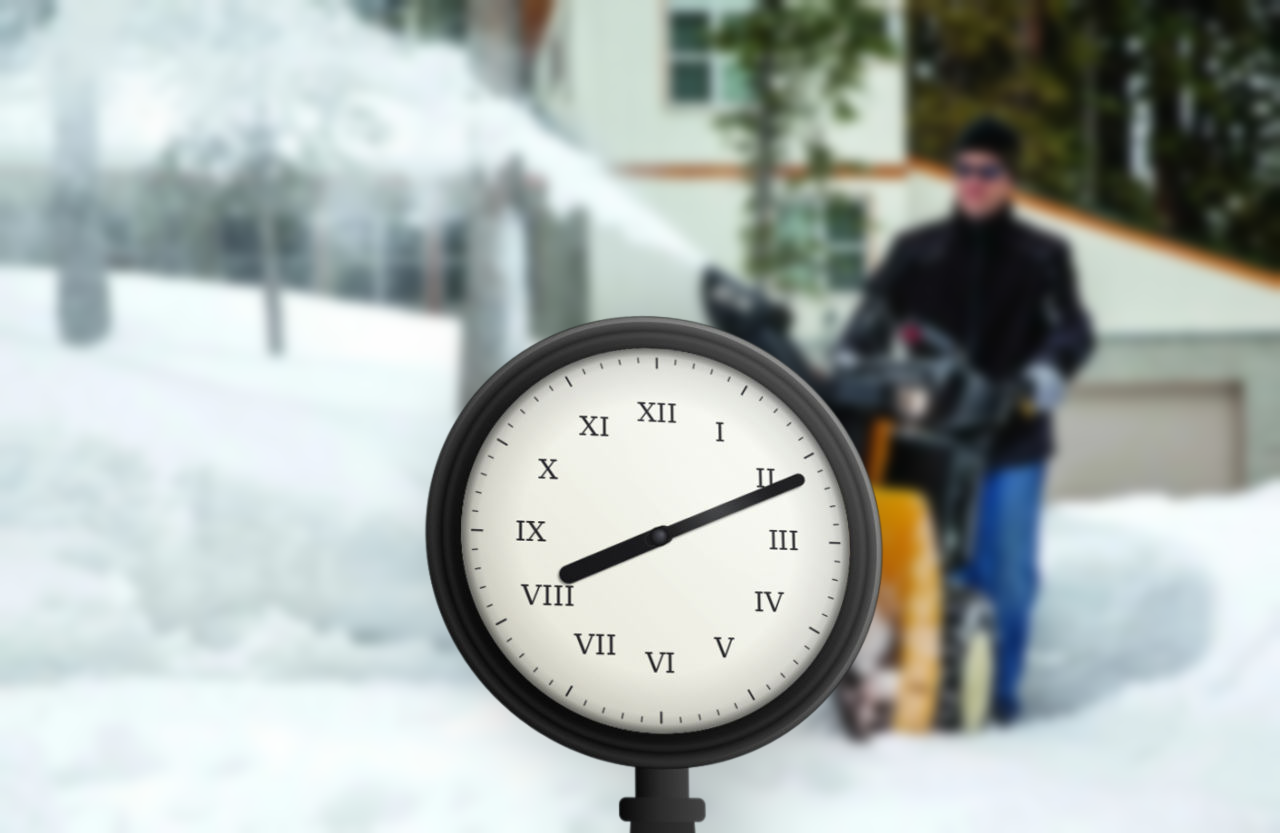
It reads **8:11**
